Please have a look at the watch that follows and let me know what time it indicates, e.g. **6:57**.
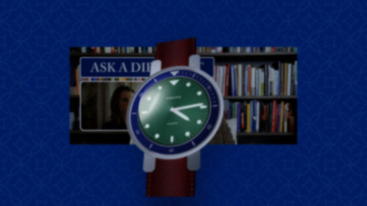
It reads **4:14**
